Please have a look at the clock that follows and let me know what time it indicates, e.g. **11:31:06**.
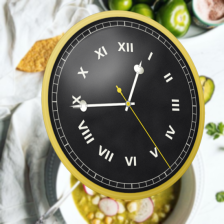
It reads **12:44:24**
